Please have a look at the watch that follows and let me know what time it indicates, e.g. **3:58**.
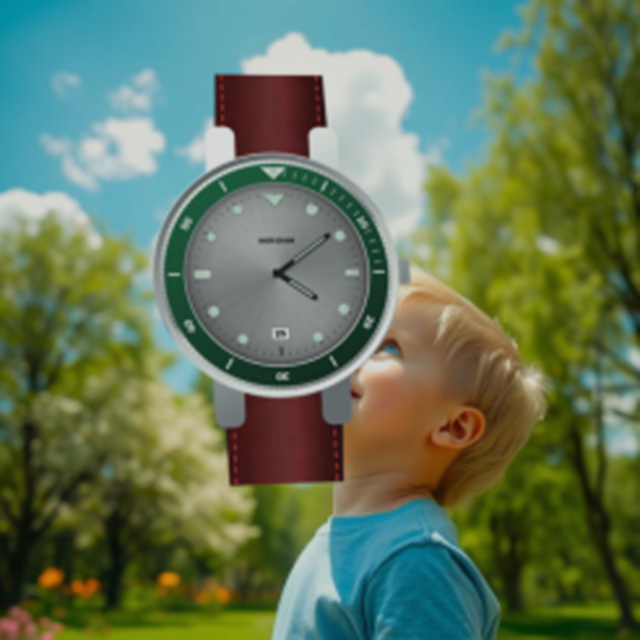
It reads **4:09**
